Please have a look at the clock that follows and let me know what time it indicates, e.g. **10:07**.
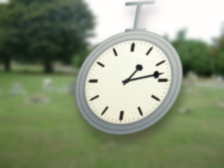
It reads **1:13**
